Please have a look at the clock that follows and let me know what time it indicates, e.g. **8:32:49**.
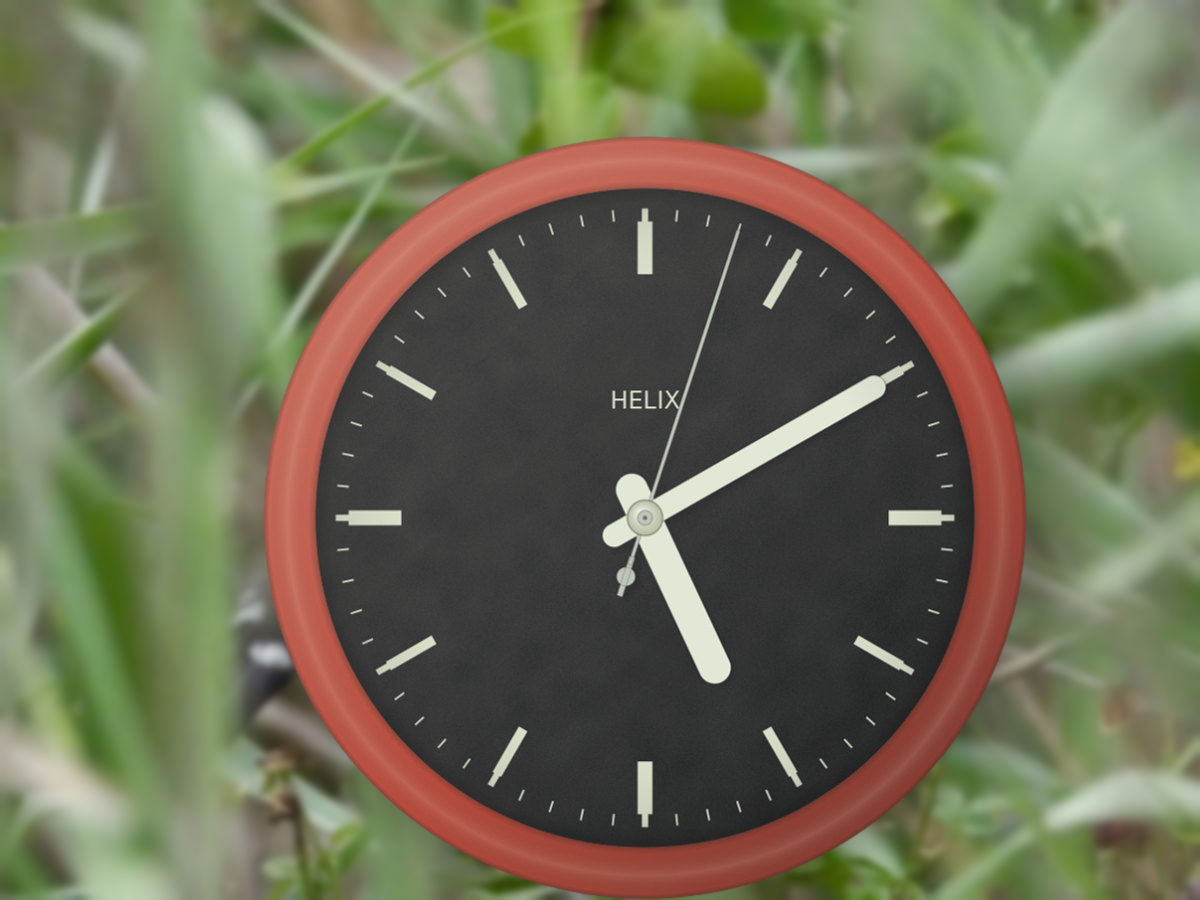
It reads **5:10:03**
